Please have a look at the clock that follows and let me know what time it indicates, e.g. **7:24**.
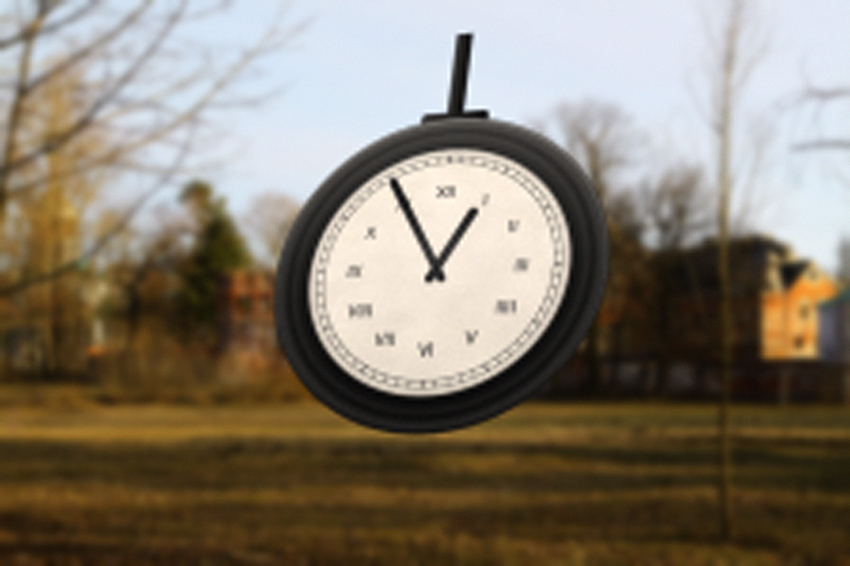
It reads **12:55**
